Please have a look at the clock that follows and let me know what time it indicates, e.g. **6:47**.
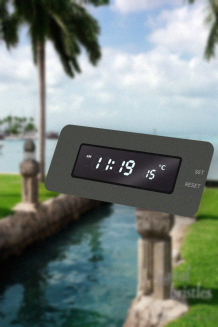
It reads **11:19**
